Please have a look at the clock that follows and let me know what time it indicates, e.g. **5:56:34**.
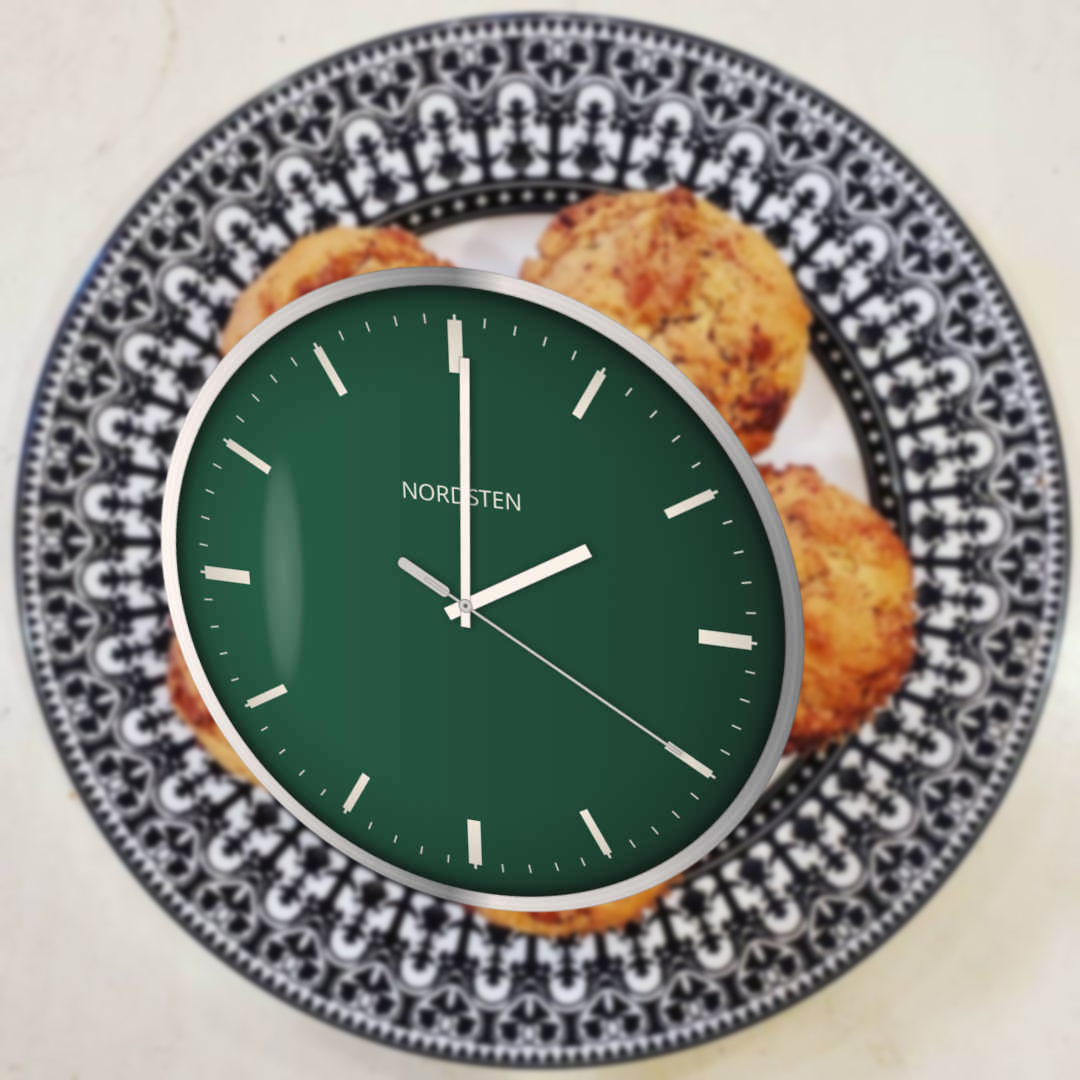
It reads **2:00:20**
